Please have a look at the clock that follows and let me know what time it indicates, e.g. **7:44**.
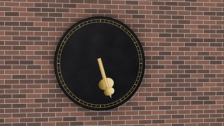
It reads **5:27**
